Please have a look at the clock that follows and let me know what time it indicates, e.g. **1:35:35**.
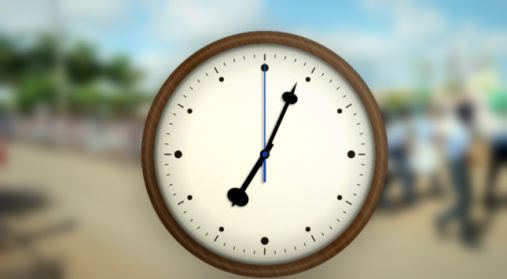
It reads **7:04:00**
